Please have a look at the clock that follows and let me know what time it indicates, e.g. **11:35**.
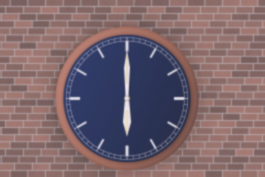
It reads **6:00**
